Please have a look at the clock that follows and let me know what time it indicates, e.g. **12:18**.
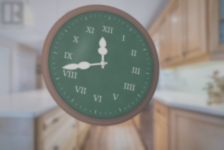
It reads **11:42**
